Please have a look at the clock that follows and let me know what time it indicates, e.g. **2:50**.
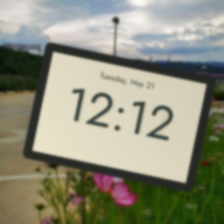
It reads **12:12**
